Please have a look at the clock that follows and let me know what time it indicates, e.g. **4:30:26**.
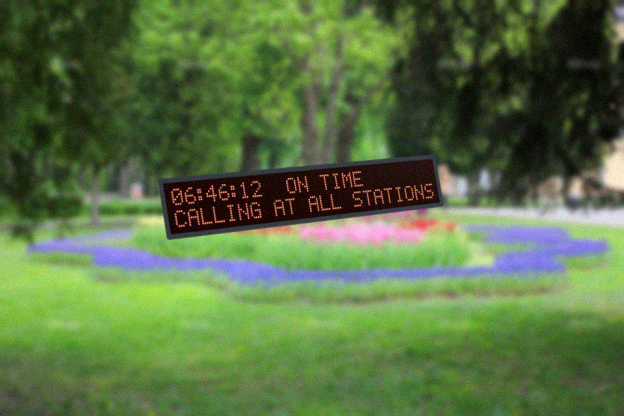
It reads **6:46:12**
